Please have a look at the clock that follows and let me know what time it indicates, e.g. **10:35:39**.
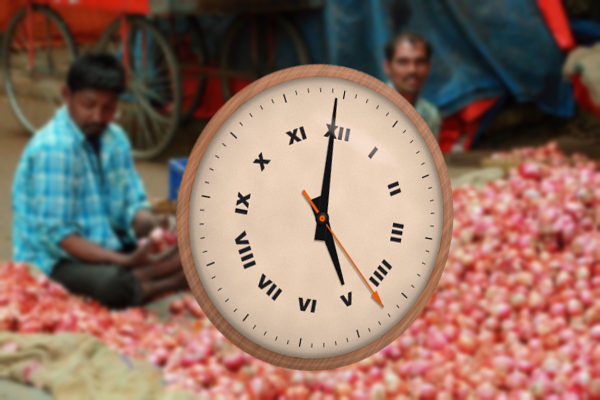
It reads **4:59:22**
